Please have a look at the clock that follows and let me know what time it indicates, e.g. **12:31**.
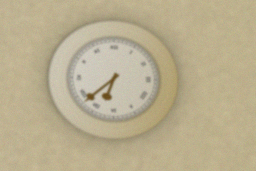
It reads **6:38**
